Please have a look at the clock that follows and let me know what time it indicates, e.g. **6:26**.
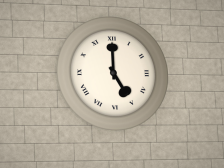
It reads **5:00**
